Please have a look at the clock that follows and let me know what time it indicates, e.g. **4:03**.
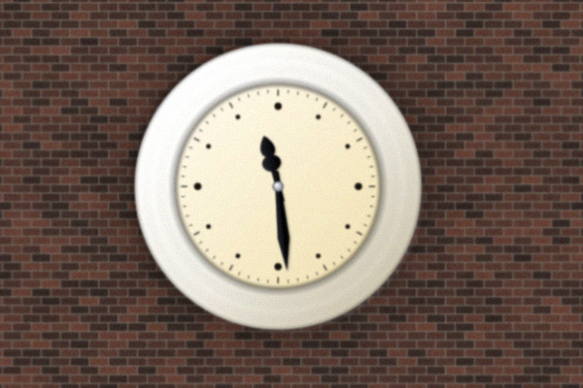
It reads **11:29**
